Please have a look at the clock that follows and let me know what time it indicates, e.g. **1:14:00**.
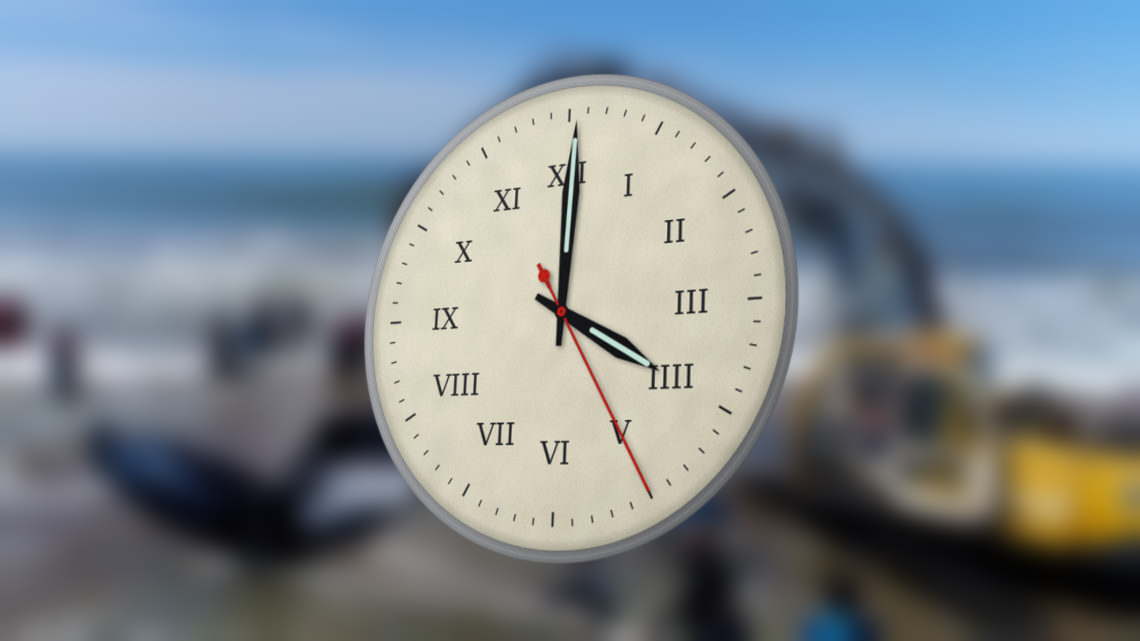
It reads **4:00:25**
